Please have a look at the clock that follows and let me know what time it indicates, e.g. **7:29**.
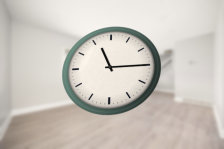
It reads **11:15**
